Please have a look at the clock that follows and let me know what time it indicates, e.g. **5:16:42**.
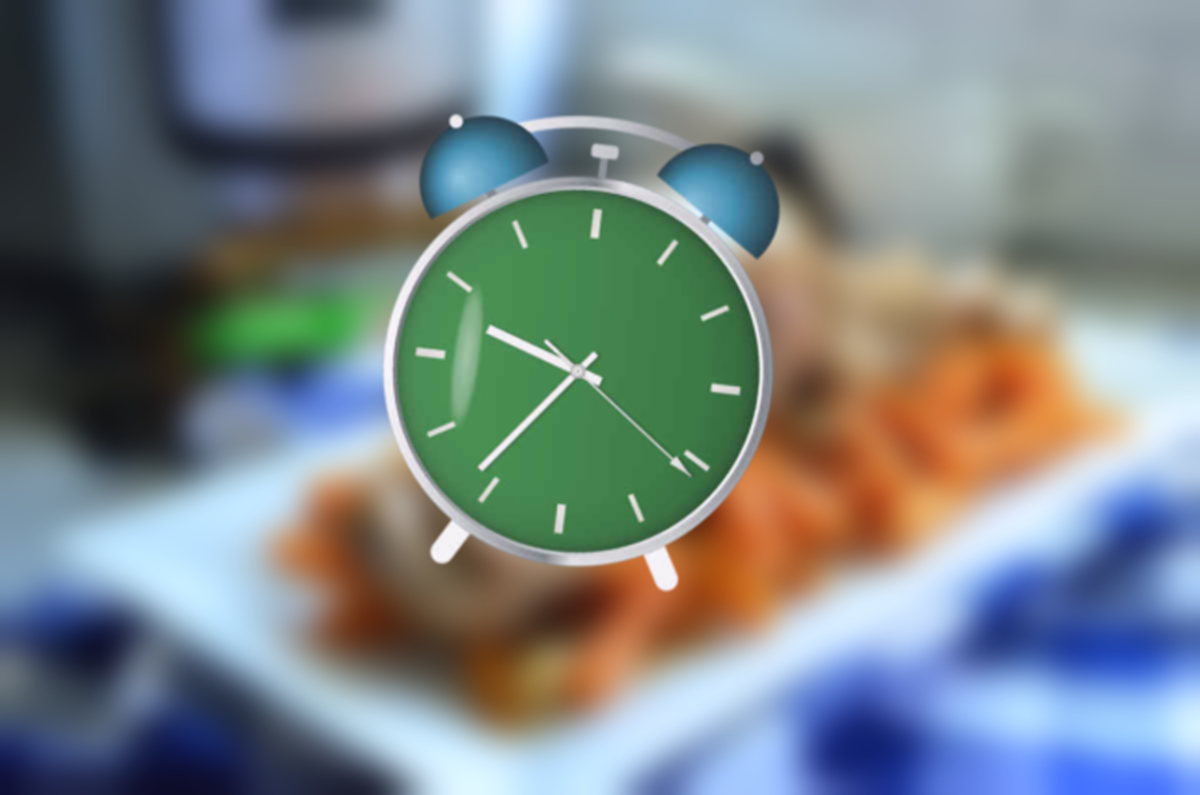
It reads **9:36:21**
